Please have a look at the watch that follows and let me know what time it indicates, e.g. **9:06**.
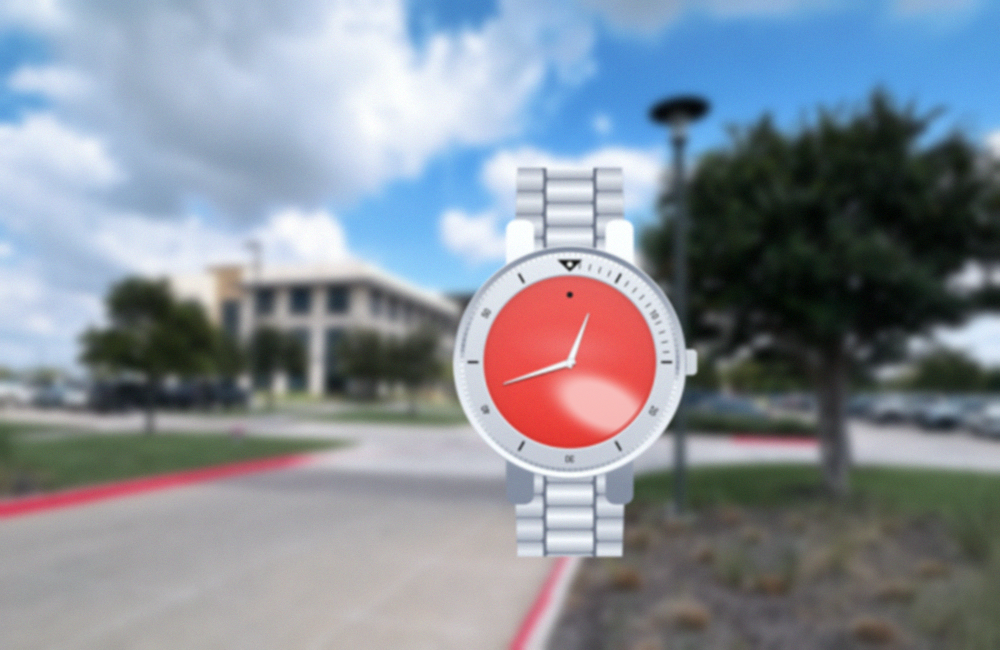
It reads **12:42**
